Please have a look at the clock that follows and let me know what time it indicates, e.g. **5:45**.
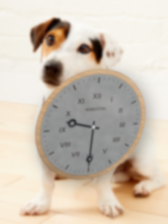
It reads **9:30**
